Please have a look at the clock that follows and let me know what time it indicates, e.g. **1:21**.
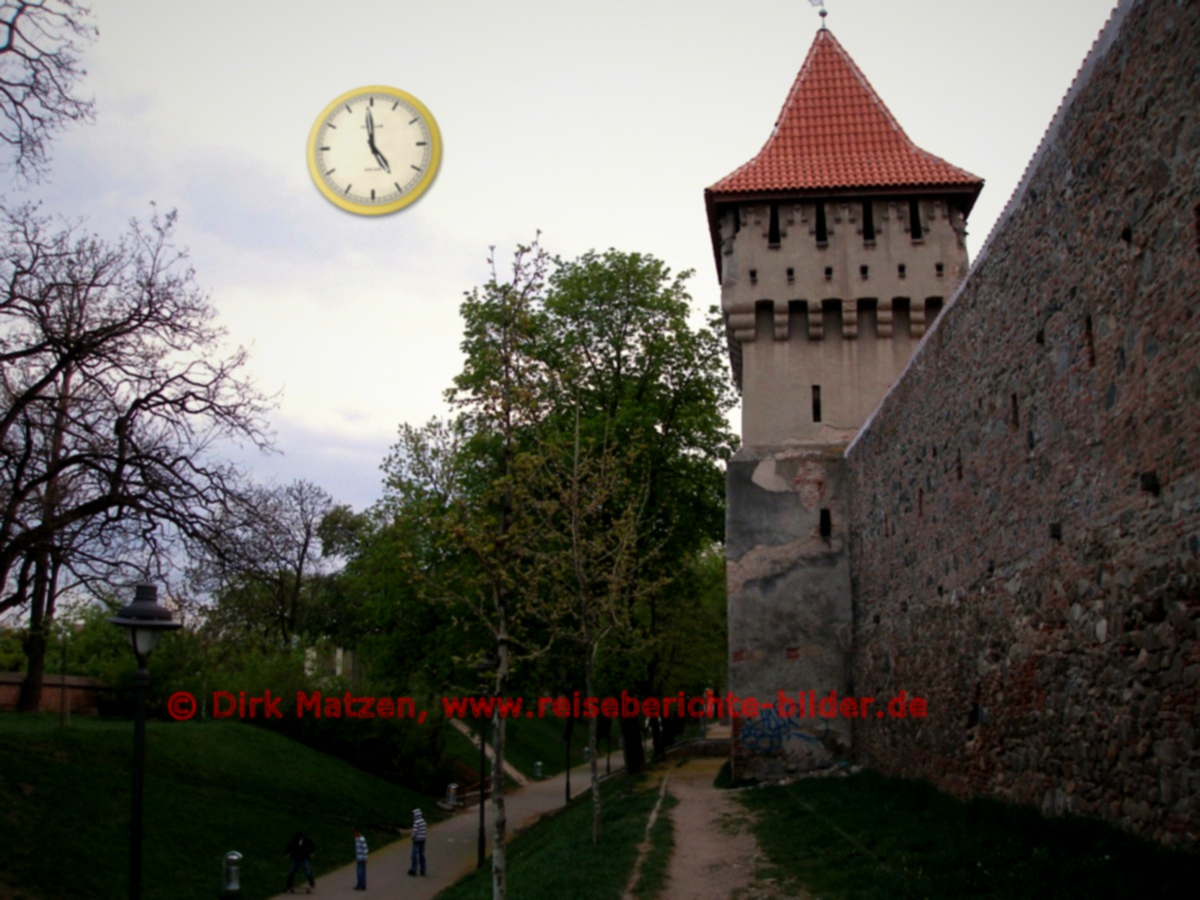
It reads **4:59**
